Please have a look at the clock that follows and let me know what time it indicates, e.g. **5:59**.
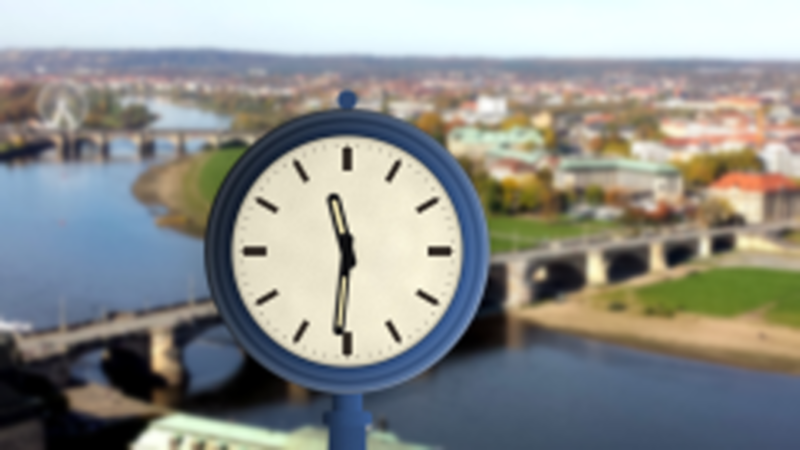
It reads **11:31**
